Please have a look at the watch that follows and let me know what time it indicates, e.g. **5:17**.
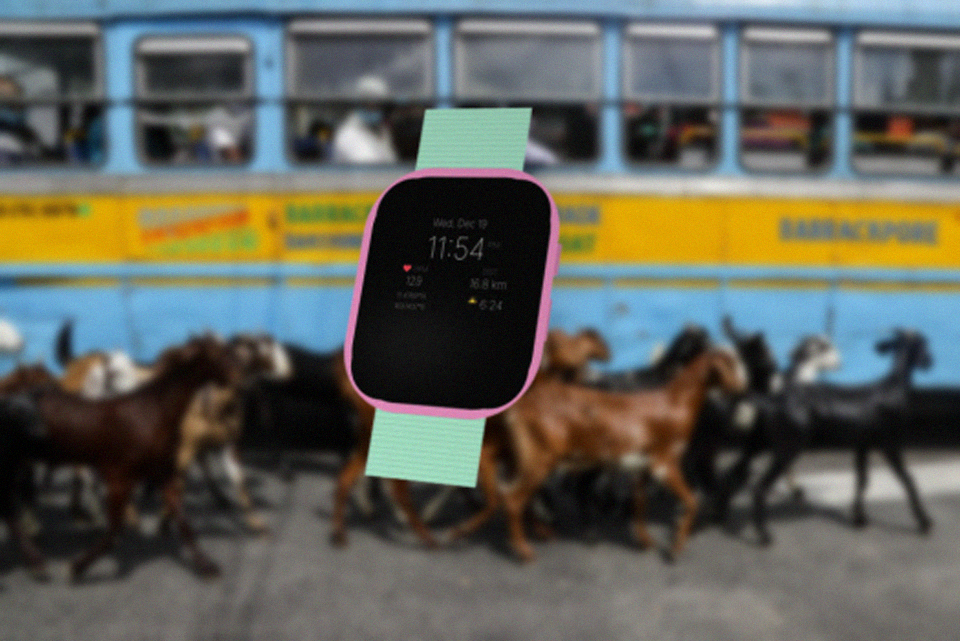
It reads **11:54**
